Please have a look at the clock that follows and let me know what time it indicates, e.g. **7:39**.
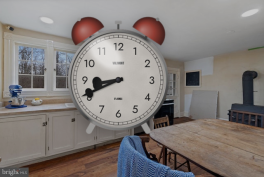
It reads **8:41**
